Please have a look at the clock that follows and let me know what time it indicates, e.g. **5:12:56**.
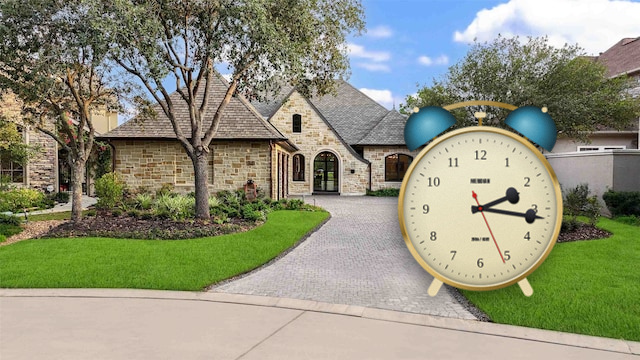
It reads **2:16:26**
